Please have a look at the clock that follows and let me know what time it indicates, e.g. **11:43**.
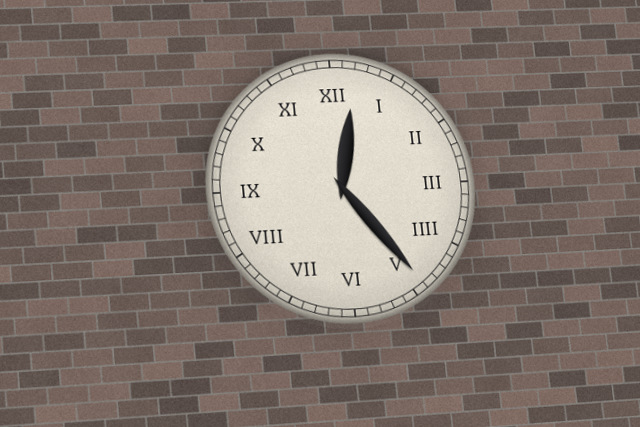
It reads **12:24**
